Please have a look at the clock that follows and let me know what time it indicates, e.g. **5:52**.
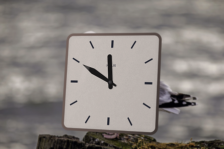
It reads **11:50**
